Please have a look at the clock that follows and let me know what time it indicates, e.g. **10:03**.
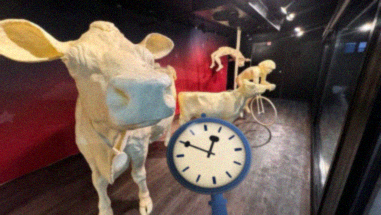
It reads **12:50**
